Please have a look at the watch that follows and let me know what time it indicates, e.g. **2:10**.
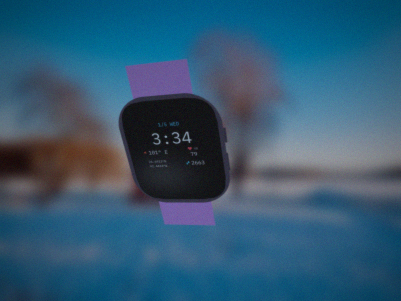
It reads **3:34**
